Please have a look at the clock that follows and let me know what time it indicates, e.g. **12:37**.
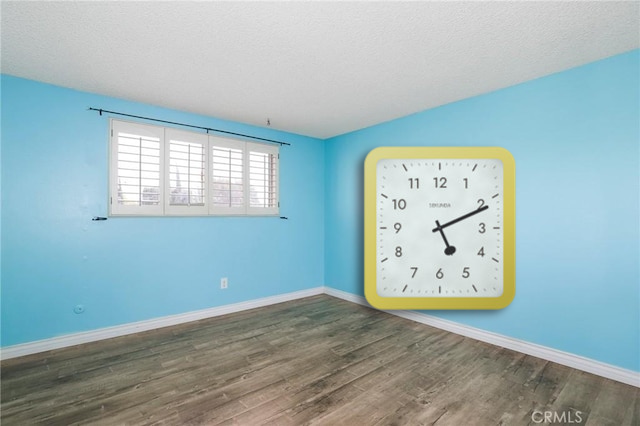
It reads **5:11**
